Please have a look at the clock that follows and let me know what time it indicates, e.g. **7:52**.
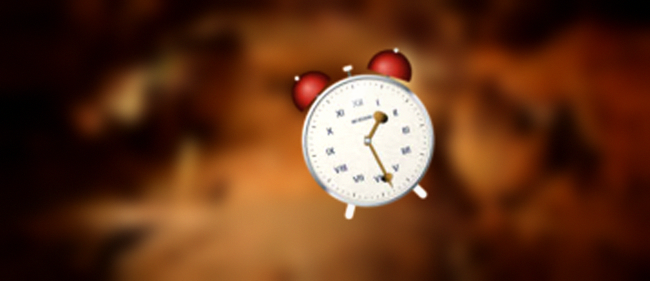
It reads **1:28**
